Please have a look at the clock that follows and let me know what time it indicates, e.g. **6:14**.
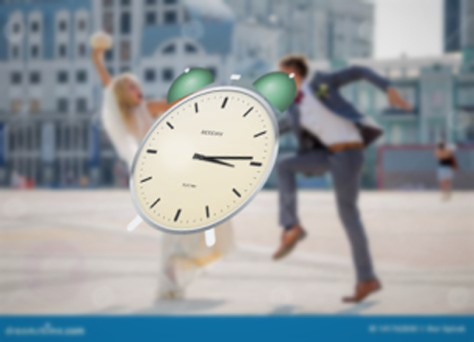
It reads **3:14**
